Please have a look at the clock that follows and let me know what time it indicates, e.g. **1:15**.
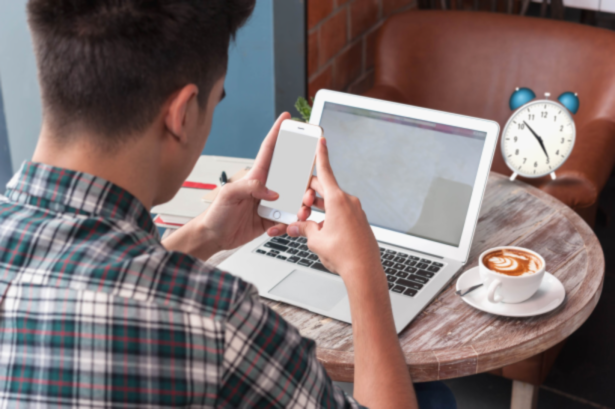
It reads **4:52**
